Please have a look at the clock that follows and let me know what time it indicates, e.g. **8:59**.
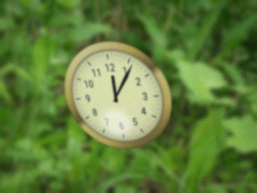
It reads **12:06**
